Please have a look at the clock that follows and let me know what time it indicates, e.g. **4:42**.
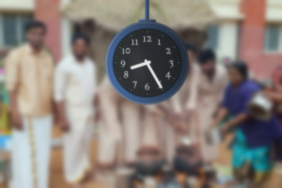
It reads **8:25**
